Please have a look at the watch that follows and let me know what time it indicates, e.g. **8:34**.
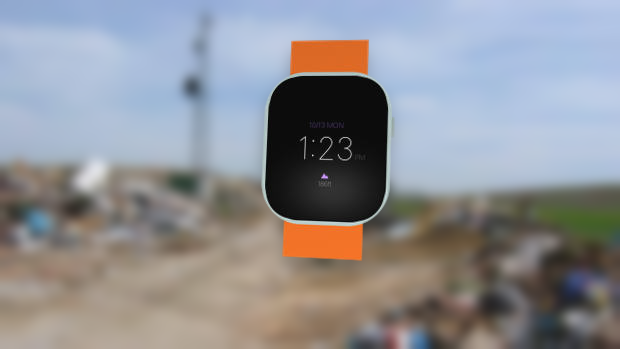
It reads **1:23**
